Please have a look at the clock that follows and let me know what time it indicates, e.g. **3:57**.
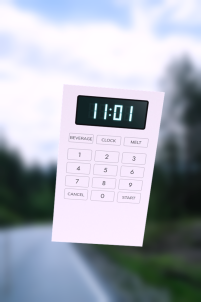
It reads **11:01**
